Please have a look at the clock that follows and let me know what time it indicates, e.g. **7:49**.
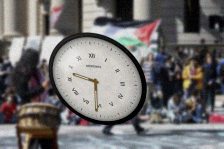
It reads **9:31**
